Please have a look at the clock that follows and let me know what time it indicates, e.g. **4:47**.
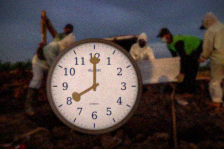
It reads **8:00**
